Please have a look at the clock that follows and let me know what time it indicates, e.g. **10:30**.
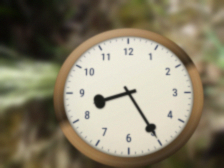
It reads **8:25**
